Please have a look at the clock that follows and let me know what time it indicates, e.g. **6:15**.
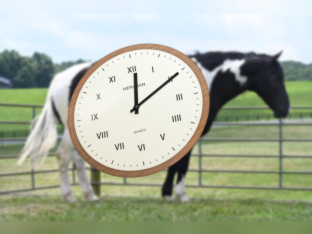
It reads **12:10**
